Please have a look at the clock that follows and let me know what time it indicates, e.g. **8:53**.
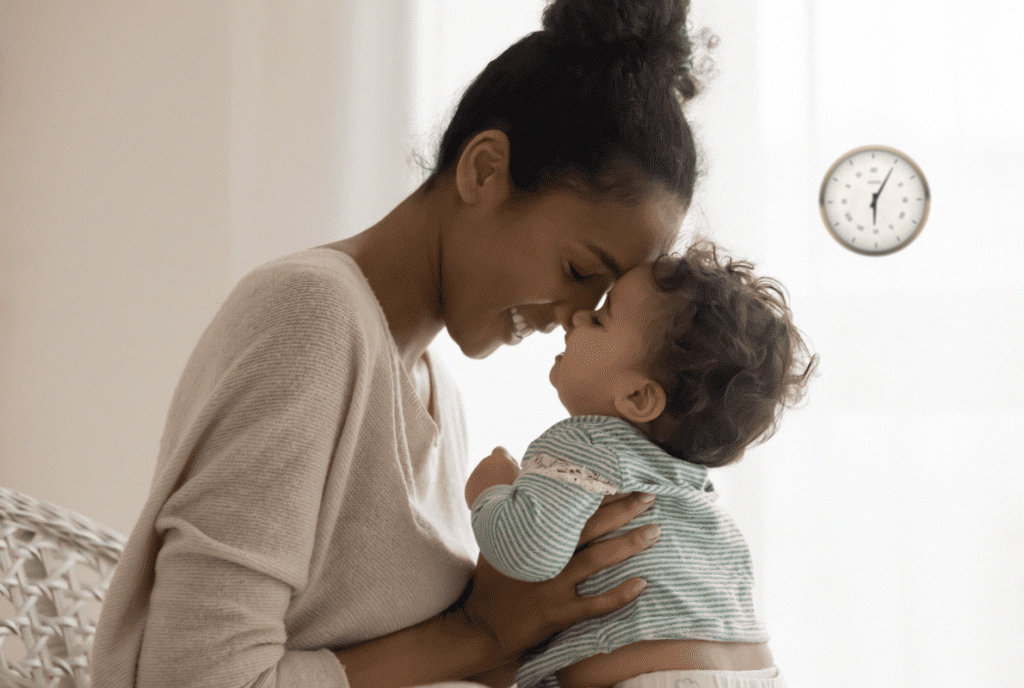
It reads **6:05**
